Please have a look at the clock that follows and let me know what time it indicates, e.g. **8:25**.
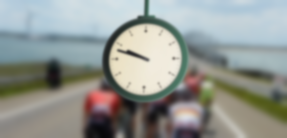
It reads **9:48**
